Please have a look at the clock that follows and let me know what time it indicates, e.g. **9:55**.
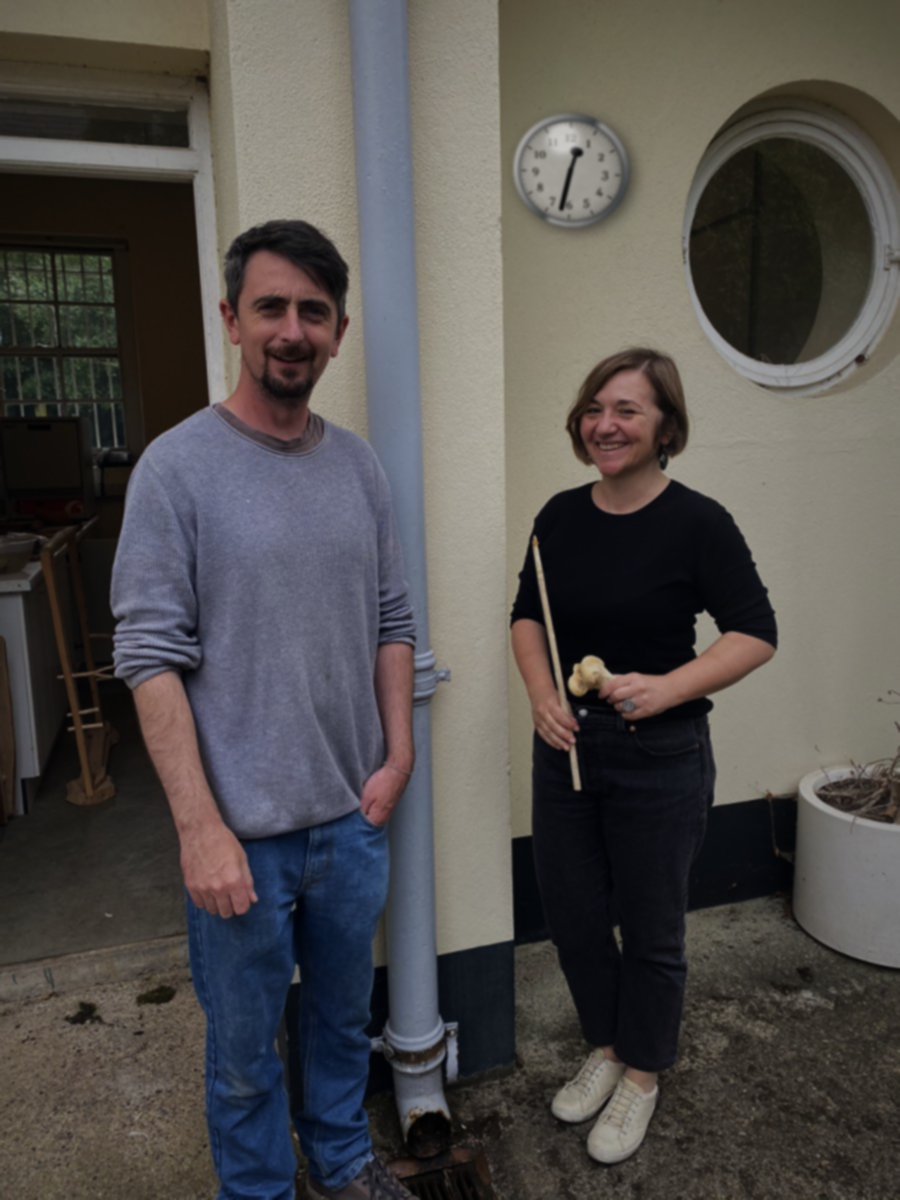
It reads **12:32**
